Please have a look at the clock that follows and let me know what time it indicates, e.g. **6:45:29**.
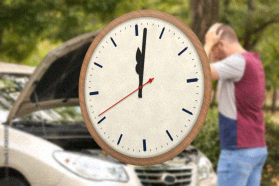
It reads **12:01:41**
